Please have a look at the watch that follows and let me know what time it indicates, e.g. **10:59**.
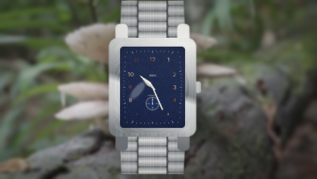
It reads **10:26**
